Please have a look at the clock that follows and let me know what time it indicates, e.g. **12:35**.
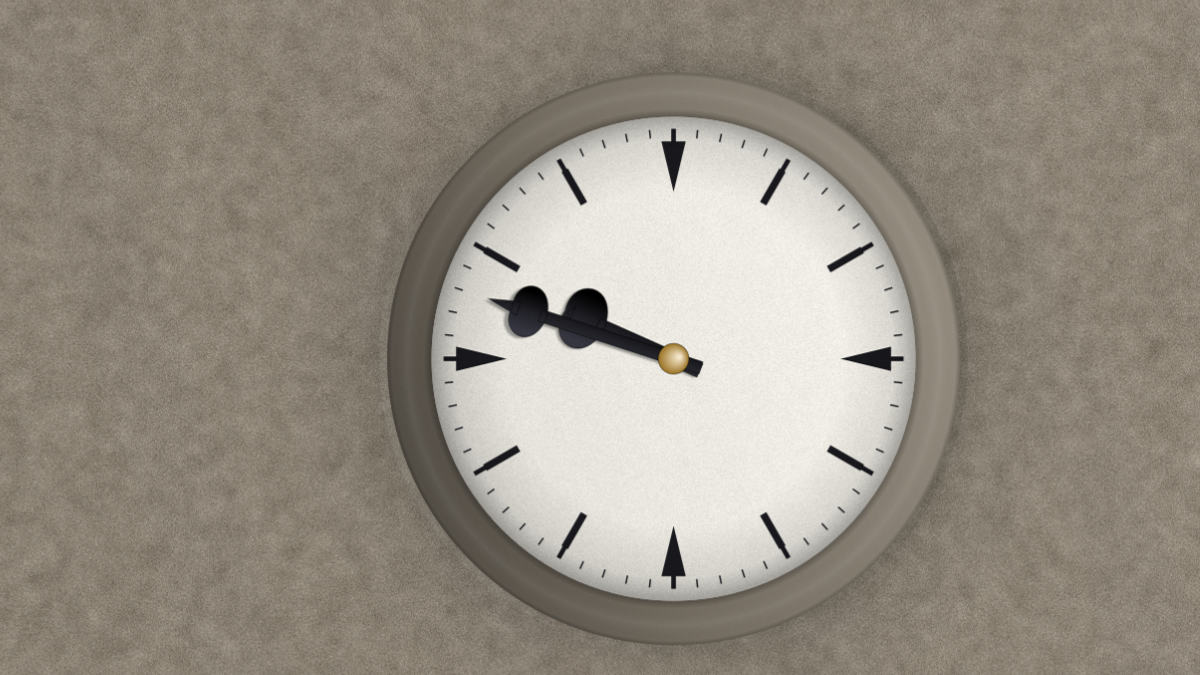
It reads **9:48**
